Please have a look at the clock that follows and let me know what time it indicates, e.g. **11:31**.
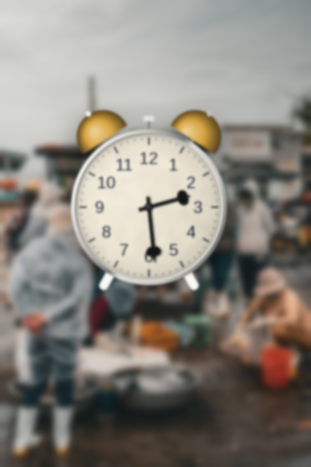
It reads **2:29**
